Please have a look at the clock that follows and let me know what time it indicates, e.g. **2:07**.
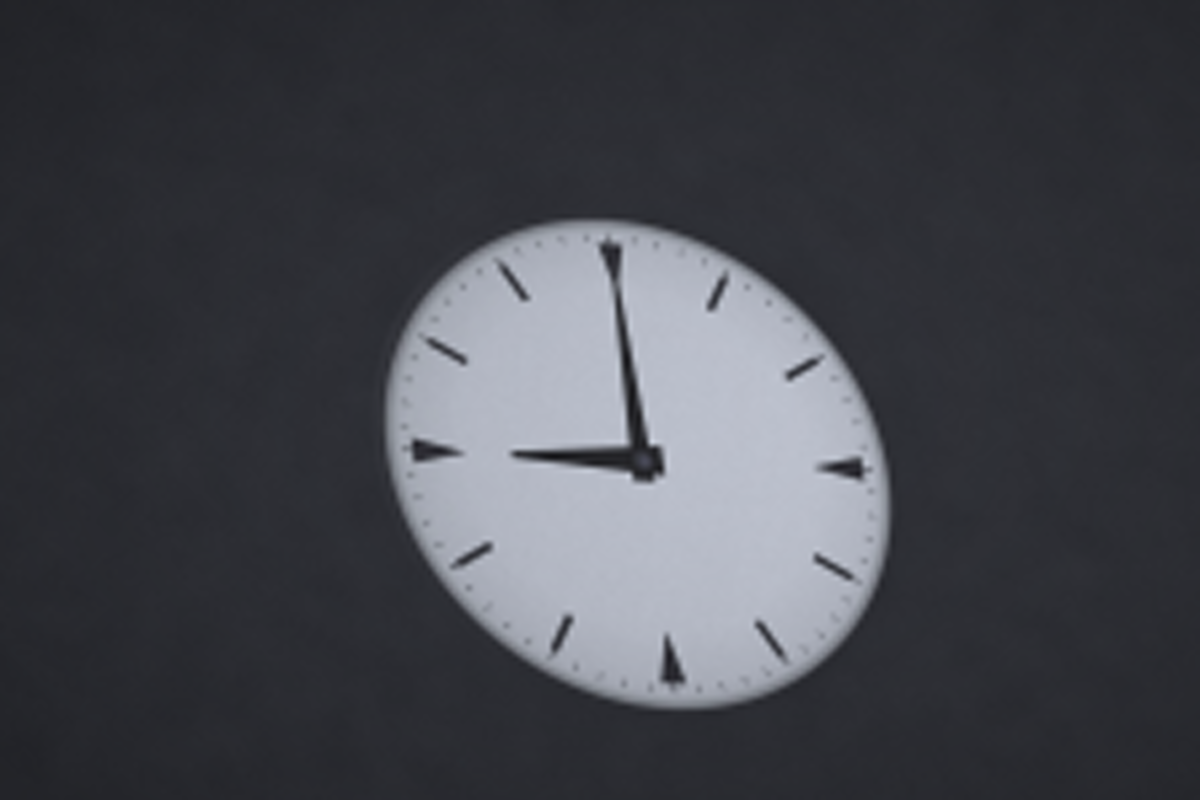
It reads **9:00**
